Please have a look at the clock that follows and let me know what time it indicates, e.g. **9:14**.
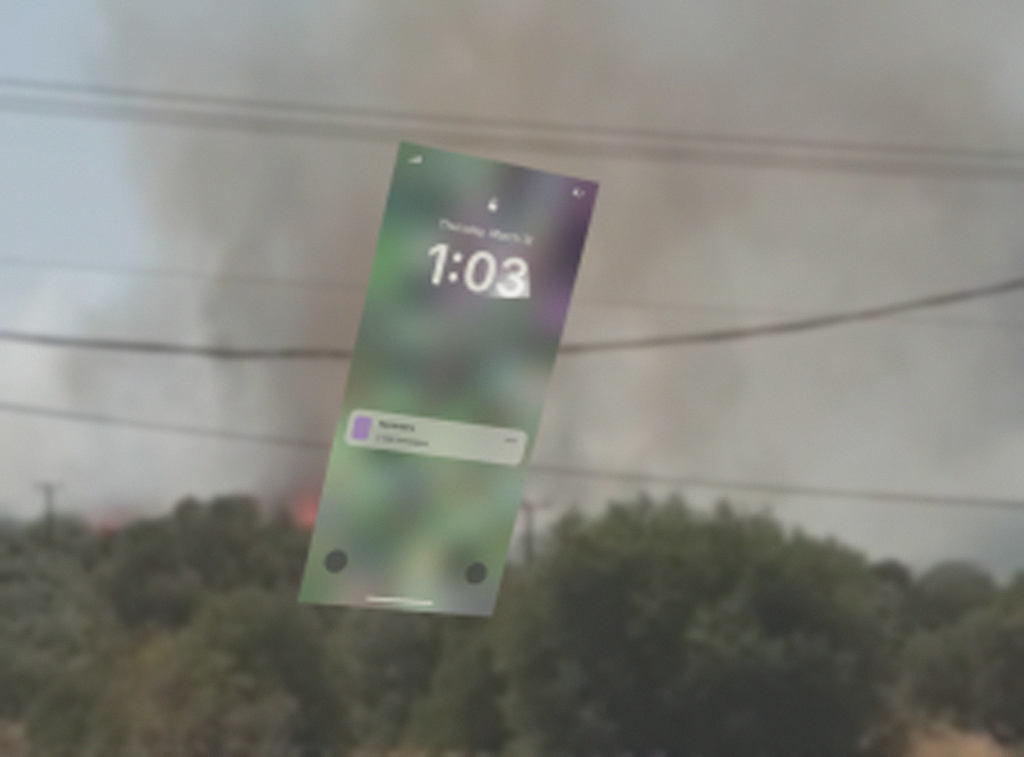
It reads **1:03**
